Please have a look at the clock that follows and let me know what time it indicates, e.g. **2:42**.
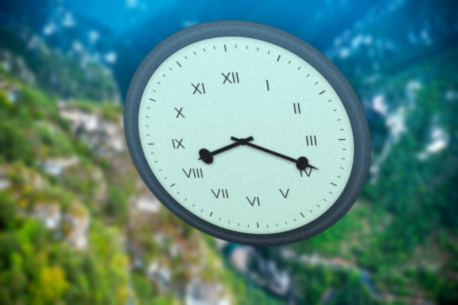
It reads **8:19**
